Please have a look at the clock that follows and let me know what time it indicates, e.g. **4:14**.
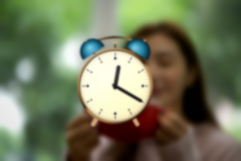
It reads **12:20**
